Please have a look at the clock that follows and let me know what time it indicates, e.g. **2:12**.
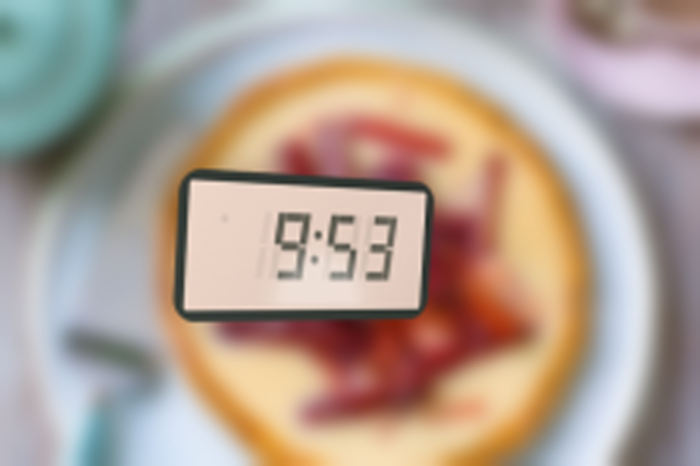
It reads **9:53**
